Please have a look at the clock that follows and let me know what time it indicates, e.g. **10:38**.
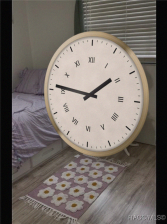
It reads **1:46**
